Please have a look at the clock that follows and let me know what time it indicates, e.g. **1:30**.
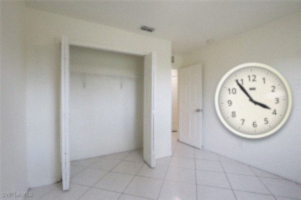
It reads **3:54**
